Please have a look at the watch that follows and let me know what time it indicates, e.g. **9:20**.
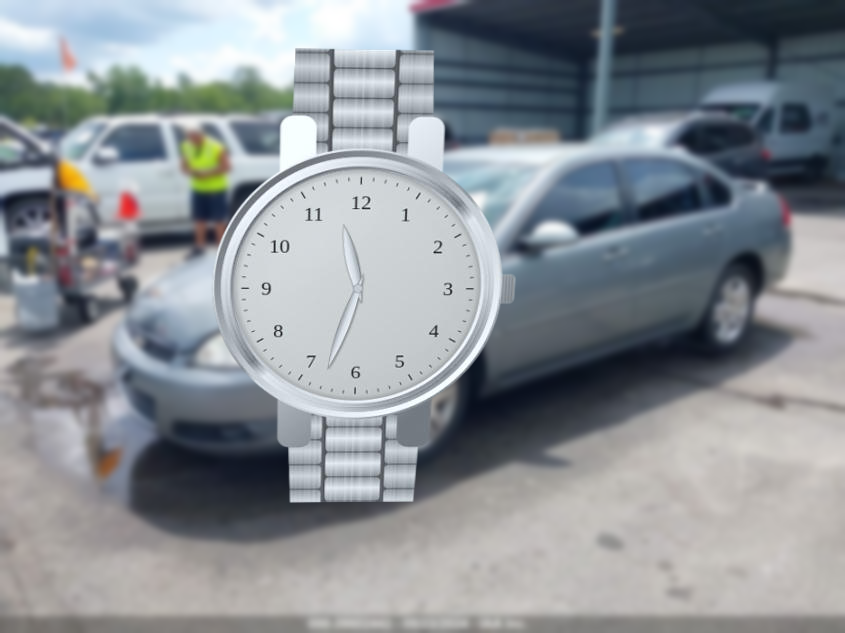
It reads **11:33**
